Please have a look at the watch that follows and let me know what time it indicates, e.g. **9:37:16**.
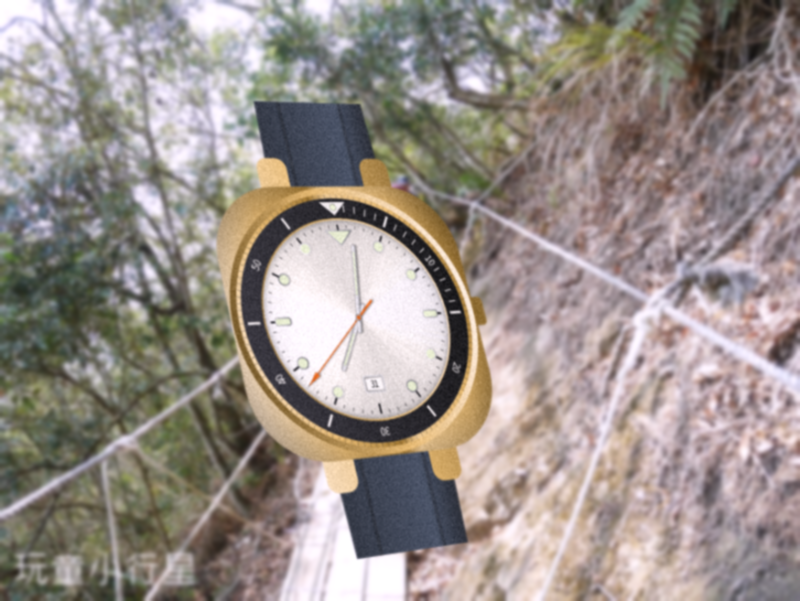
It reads **7:01:38**
